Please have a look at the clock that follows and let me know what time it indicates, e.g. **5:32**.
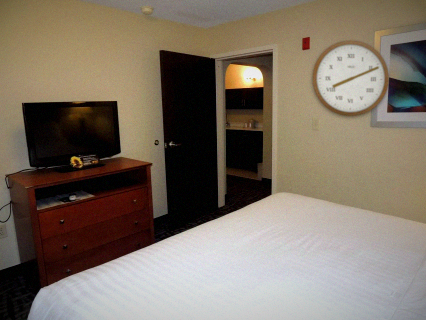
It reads **8:11**
